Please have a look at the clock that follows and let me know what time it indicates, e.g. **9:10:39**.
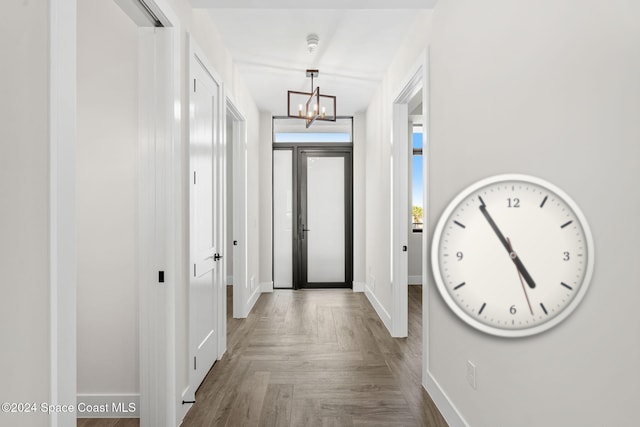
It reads **4:54:27**
